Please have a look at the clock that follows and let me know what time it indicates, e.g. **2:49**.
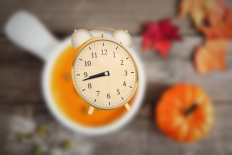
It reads **8:43**
